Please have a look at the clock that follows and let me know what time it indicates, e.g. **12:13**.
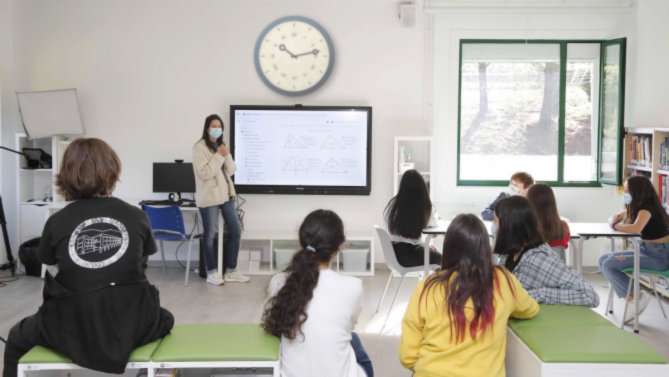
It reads **10:13**
